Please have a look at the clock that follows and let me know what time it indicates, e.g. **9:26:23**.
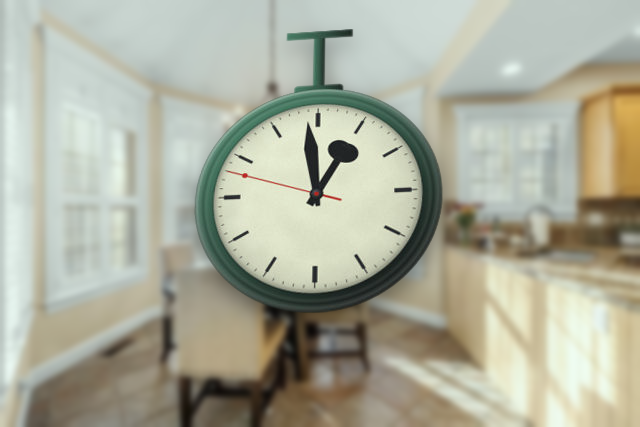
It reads **12:58:48**
